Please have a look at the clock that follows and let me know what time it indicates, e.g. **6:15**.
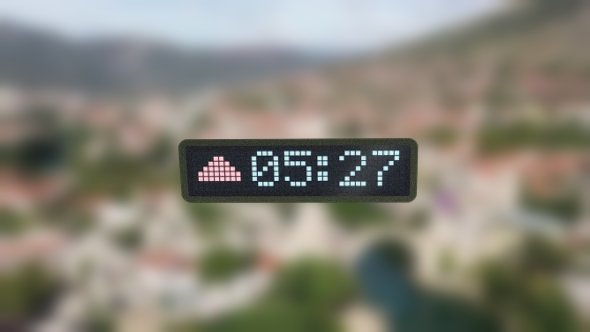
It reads **5:27**
